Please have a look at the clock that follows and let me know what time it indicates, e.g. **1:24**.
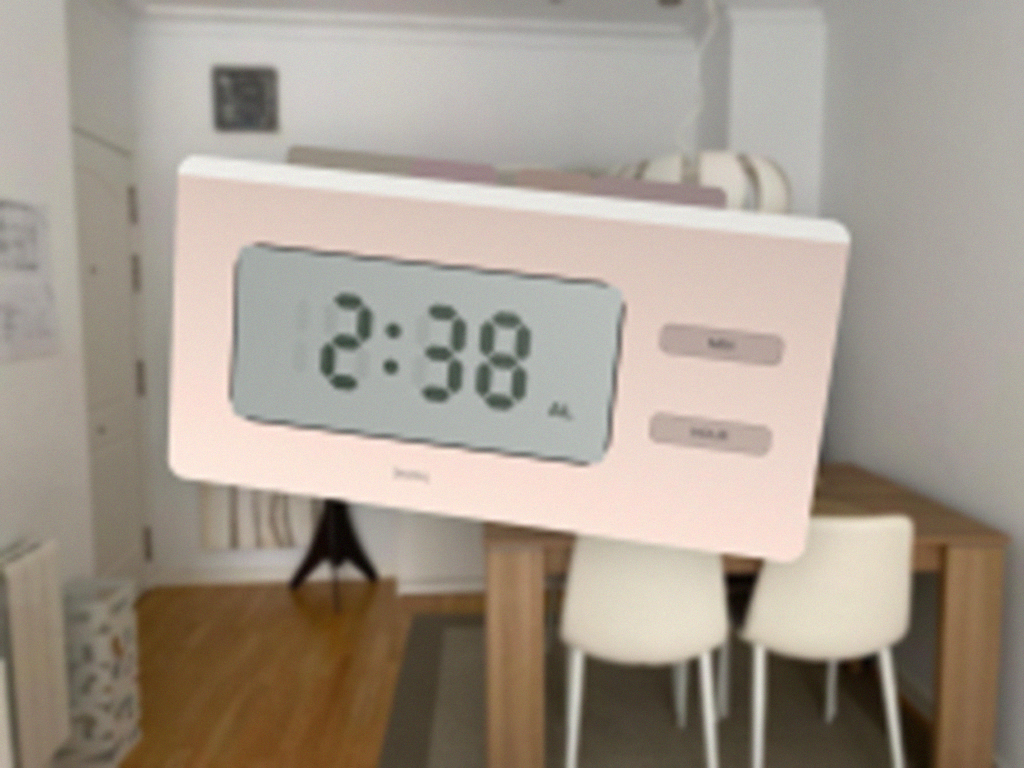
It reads **2:38**
